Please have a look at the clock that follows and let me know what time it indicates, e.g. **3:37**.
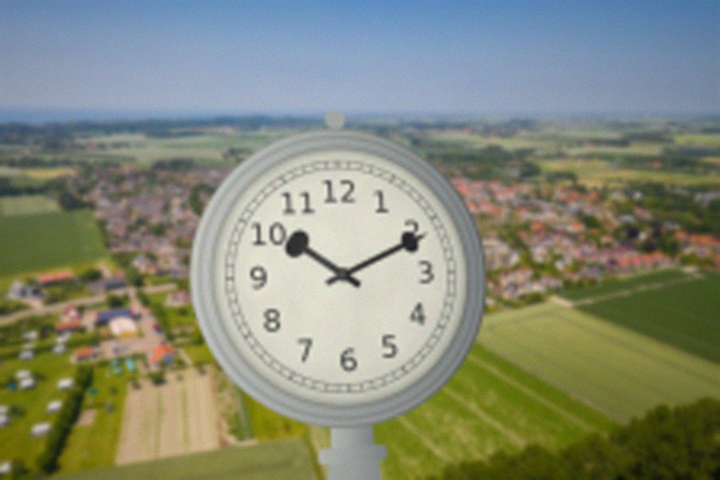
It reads **10:11**
